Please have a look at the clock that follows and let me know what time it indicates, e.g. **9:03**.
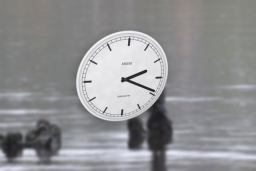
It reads **2:19**
